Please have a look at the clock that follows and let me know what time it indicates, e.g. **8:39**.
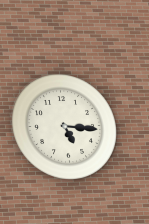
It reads **5:16**
